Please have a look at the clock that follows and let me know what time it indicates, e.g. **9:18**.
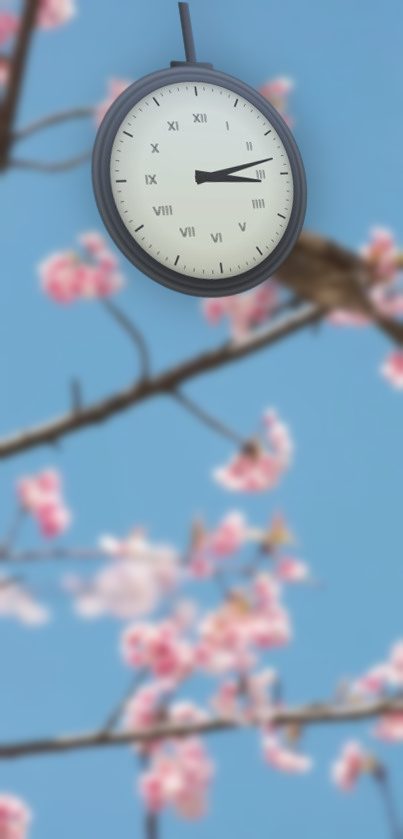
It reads **3:13**
